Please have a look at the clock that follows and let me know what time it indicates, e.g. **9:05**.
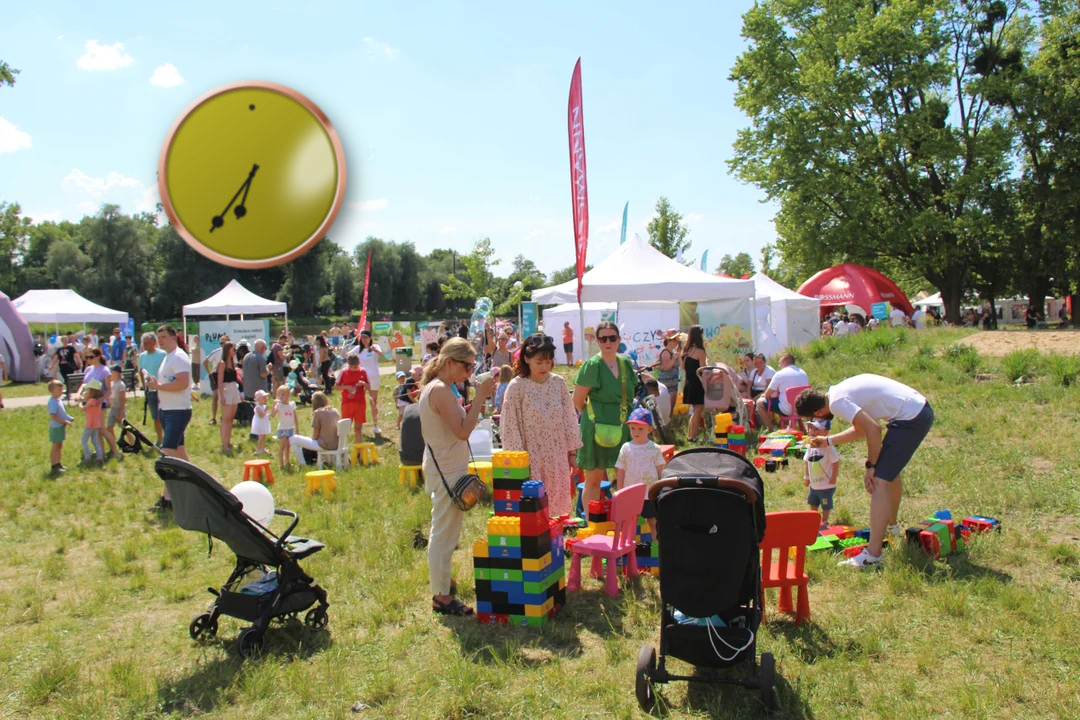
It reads **6:36**
